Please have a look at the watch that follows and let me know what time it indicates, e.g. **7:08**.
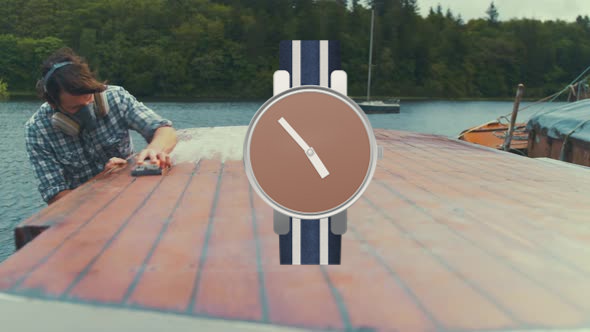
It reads **4:53**
